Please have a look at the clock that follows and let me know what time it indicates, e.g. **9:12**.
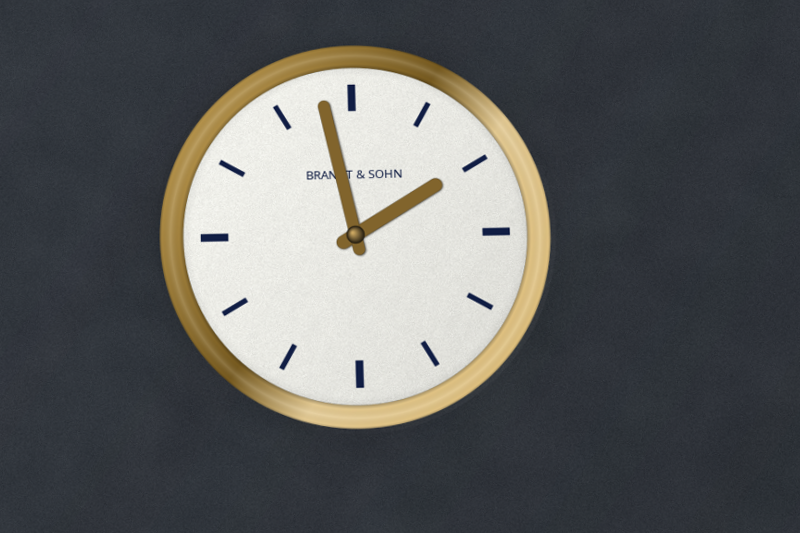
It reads **1:58**
